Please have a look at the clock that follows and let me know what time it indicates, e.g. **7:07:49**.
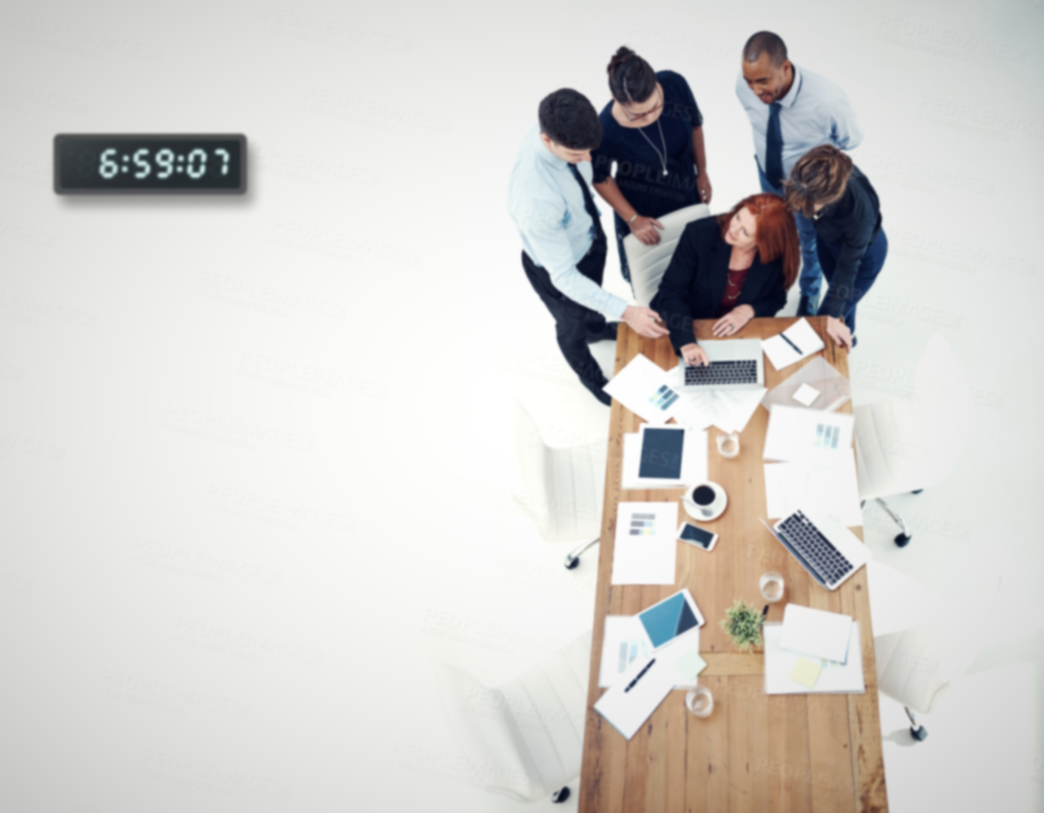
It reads **6:59:07**
